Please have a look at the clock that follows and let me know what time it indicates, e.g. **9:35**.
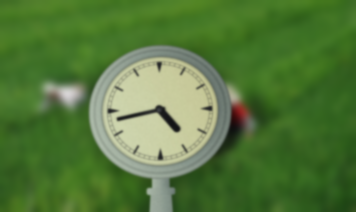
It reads **4:43**
